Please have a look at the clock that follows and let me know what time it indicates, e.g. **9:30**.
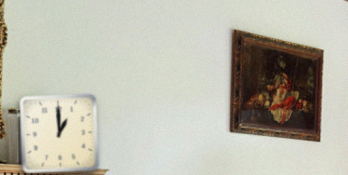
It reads **1:00**
